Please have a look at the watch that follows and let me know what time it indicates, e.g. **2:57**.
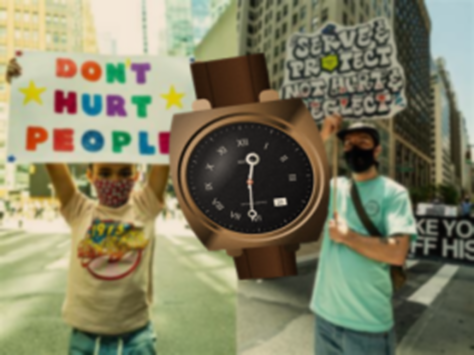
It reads **12:31**
